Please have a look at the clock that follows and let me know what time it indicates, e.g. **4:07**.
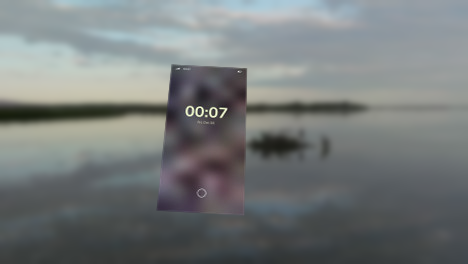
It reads **0:07**
